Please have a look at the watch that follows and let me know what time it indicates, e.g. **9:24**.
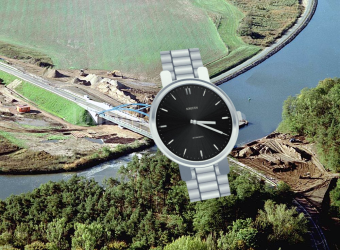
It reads **3:20**
